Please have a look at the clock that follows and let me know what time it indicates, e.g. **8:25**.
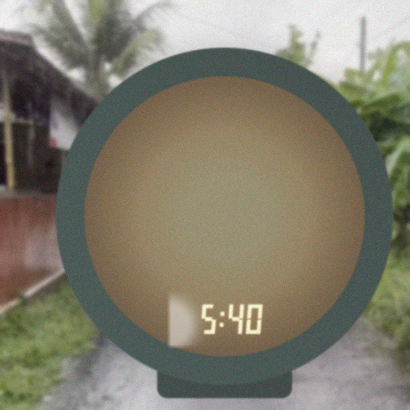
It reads **5:40**
